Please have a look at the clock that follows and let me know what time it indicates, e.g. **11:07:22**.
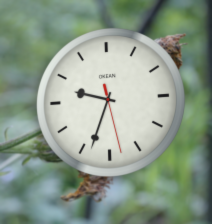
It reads **9:33:28**
